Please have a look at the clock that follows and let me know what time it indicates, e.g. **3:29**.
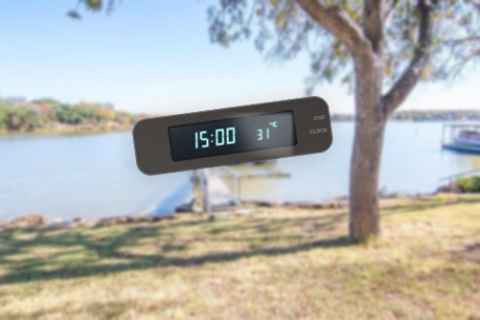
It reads **15:00**
